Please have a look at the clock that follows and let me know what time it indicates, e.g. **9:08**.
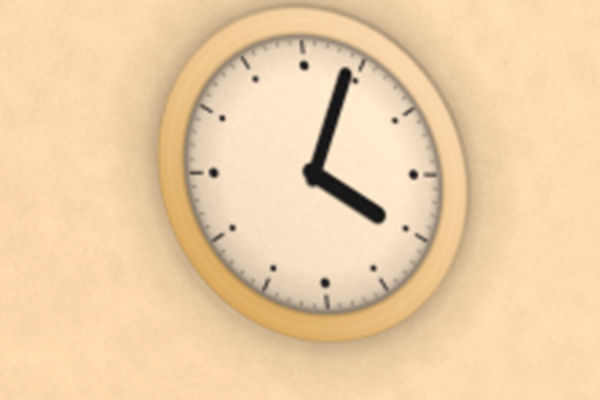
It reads **4:04**
